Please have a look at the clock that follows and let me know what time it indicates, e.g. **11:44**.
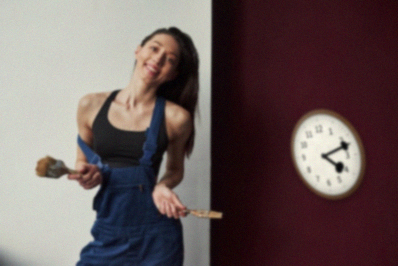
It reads **4:12**
